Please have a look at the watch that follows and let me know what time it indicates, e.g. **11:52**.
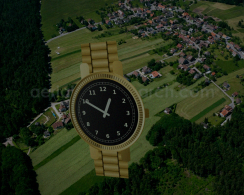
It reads **12:50**
